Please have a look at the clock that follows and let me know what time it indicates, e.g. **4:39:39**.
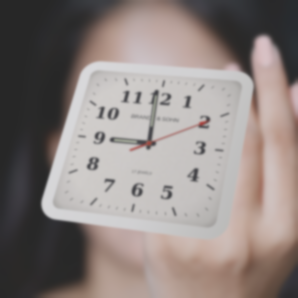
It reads **8:59:10**
